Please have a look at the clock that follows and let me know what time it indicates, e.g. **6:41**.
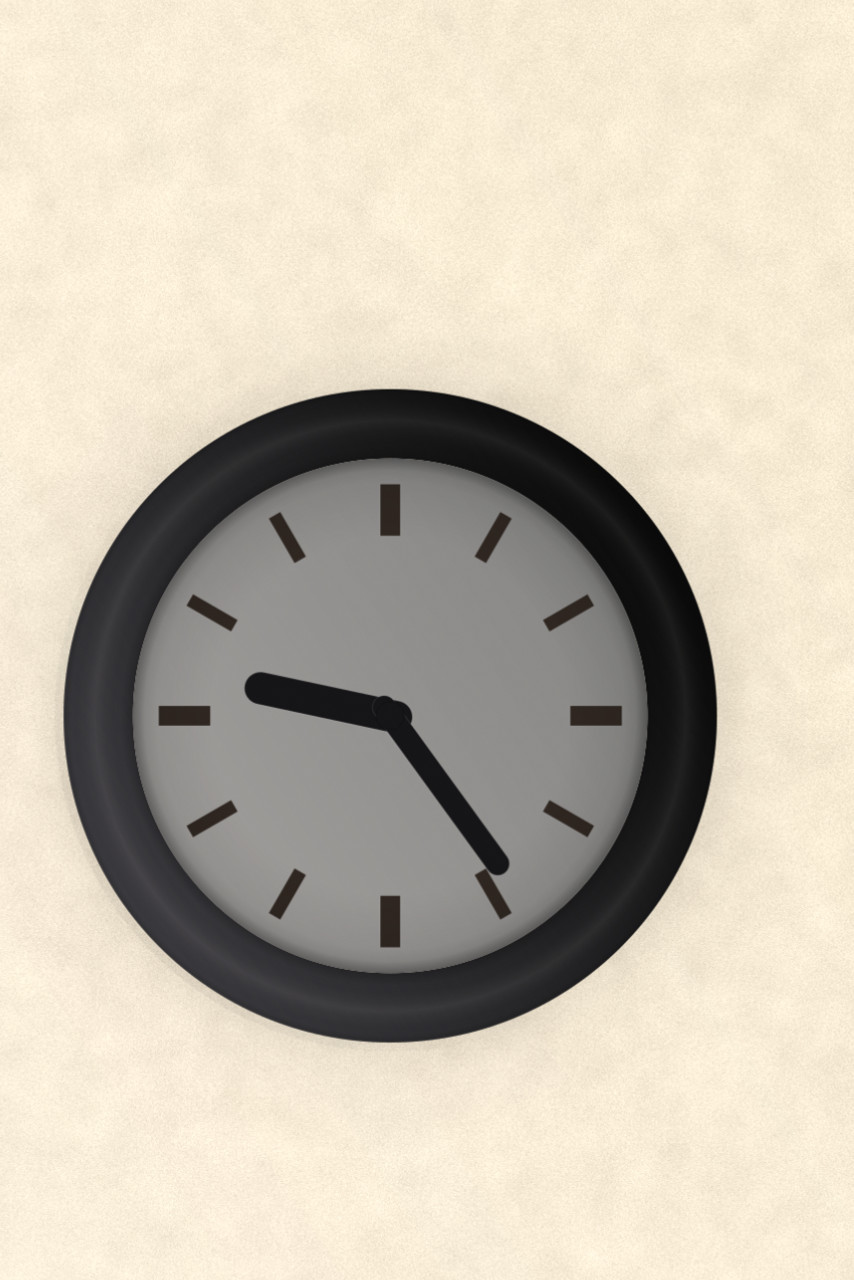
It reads **9:24**
